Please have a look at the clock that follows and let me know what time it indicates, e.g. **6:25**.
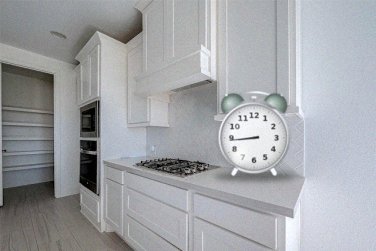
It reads **8:44**
